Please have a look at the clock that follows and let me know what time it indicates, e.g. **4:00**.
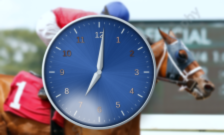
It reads **7:01**
